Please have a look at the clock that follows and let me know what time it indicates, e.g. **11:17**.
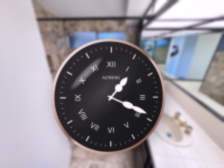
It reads **1:19**
